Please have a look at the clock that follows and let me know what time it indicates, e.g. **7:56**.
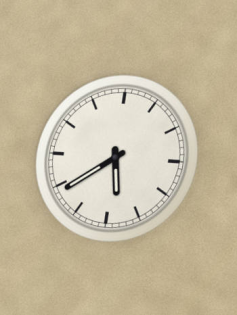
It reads **5:39**
